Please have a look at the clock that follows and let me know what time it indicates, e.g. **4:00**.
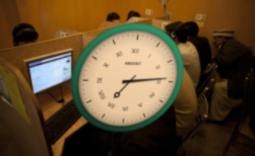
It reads **7:14**
